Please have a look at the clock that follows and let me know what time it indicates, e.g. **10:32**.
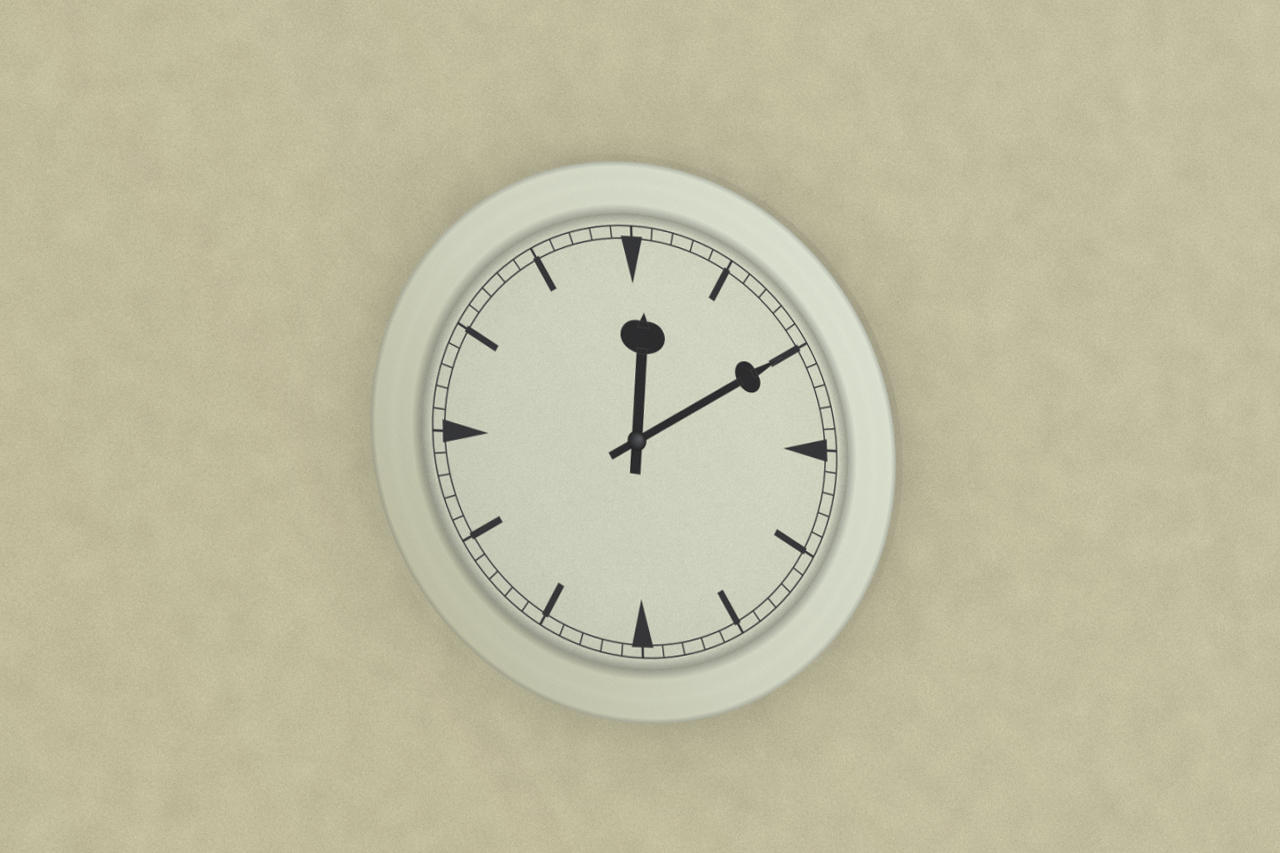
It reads **12:10**
